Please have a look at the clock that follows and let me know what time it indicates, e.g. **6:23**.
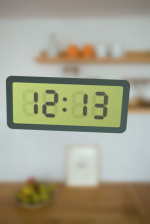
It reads **12:13**
